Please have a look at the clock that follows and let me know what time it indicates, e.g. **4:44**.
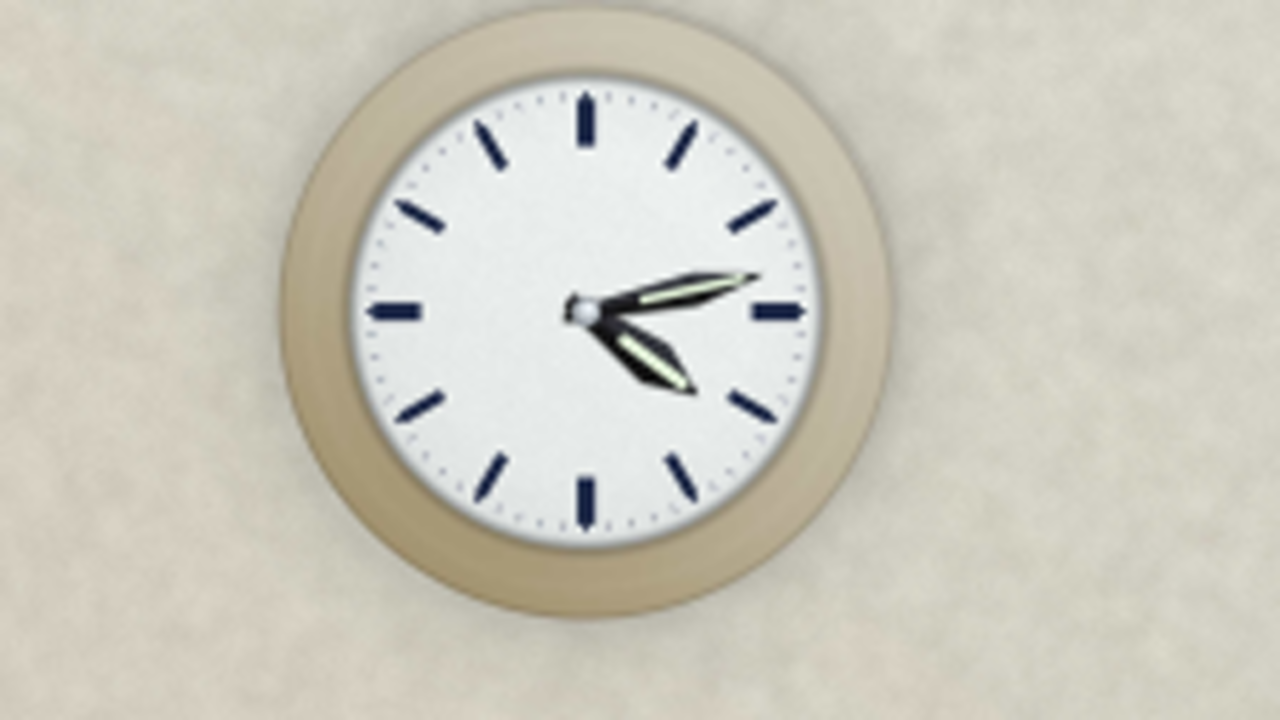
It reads **4:13**
